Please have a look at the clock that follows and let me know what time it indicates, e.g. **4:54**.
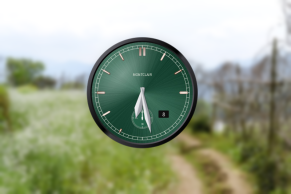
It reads **6:28**
